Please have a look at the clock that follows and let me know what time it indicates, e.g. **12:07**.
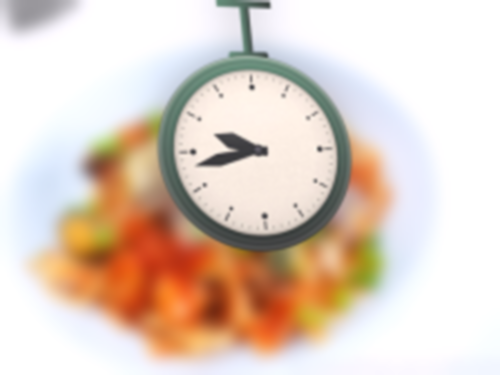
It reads **9:43**
